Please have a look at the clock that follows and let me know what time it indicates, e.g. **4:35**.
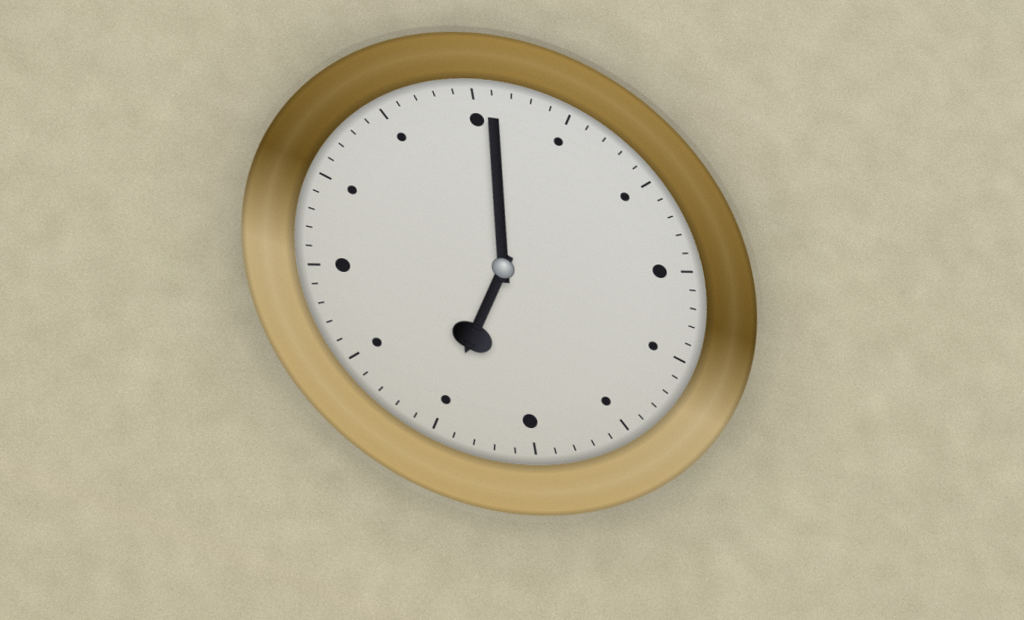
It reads **7:01**
